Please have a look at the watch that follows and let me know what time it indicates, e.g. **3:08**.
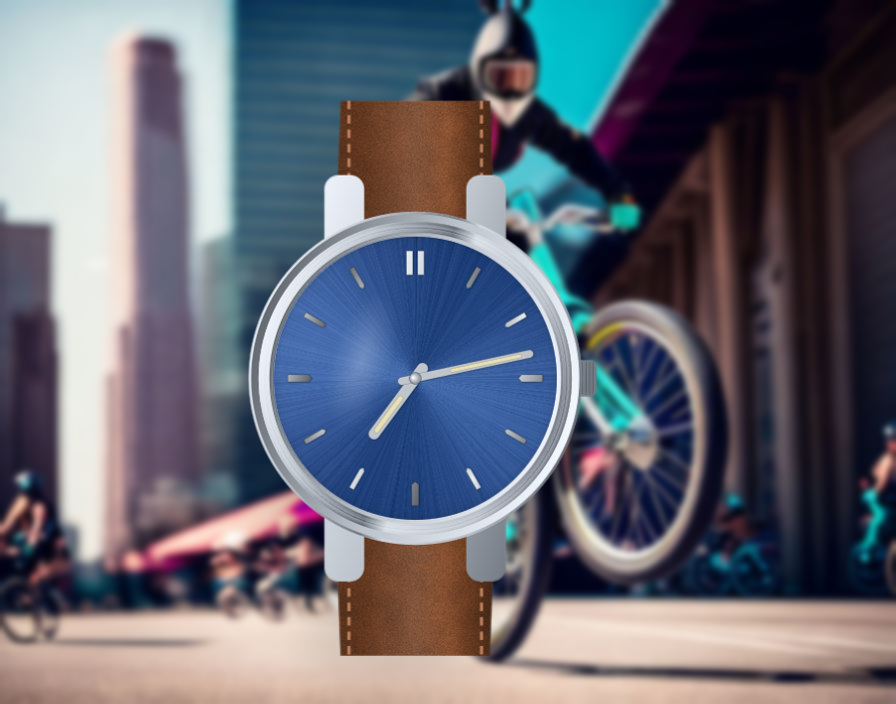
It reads **7:13**
